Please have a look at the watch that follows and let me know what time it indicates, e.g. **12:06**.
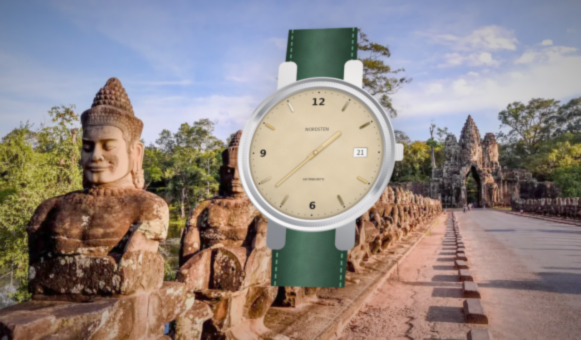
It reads **1:38**
